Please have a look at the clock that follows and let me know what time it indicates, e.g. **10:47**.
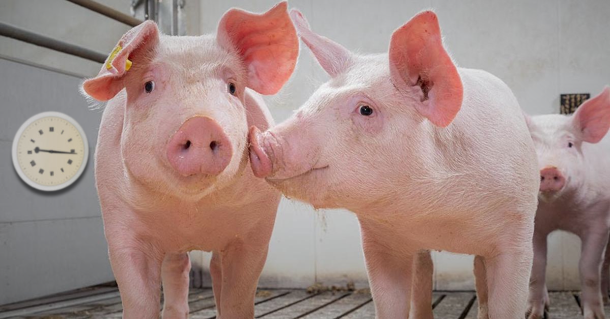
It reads **9:16**
